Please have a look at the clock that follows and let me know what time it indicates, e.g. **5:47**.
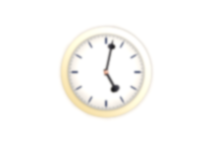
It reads **5:02**
